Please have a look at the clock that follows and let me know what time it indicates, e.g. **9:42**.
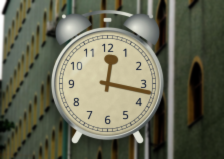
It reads **12:17**
